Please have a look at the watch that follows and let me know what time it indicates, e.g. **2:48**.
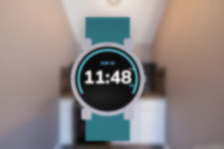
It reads **11:48**
